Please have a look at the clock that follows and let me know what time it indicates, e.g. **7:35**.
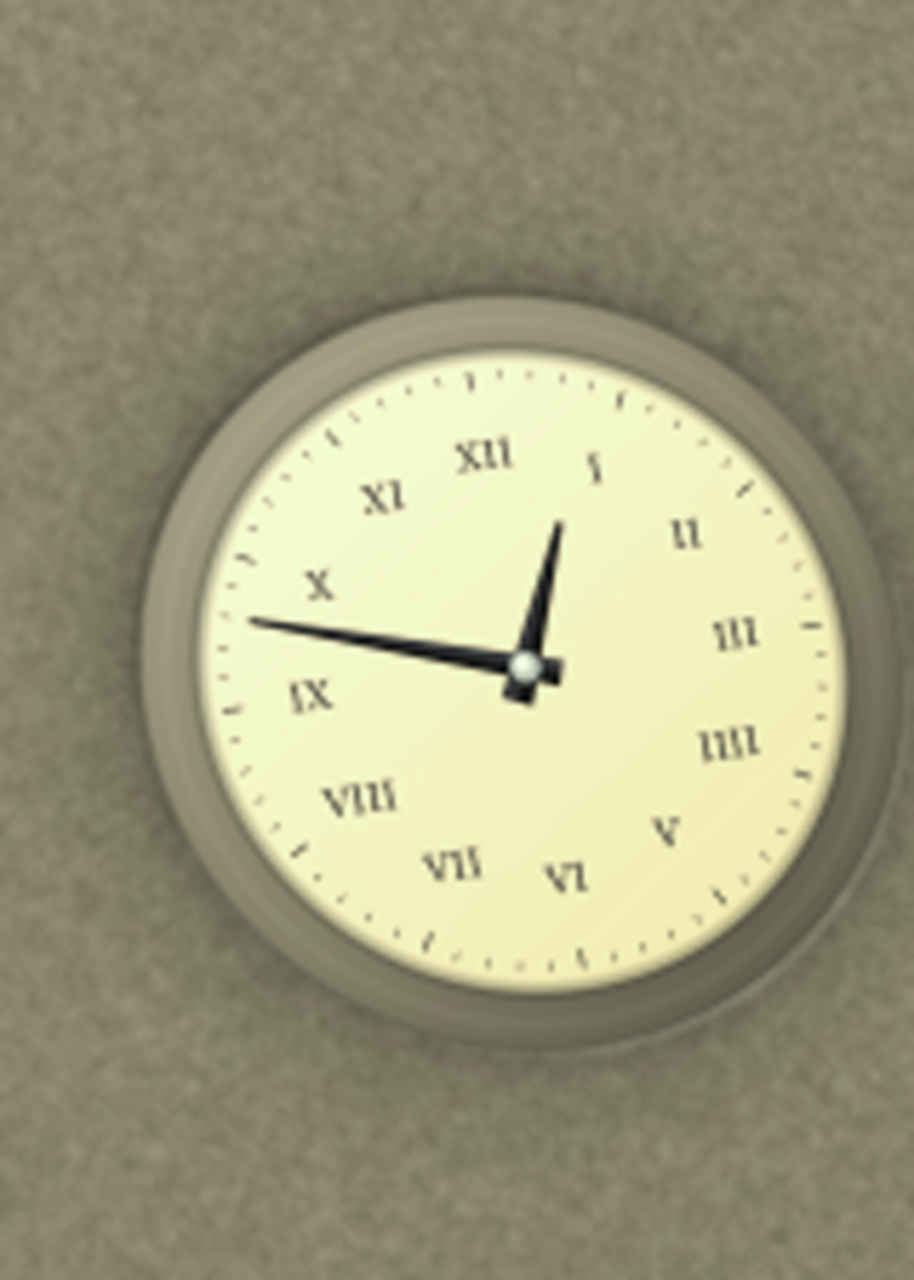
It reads **12:48**
